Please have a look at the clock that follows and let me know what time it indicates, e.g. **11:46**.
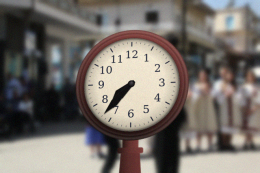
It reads **7:37**
